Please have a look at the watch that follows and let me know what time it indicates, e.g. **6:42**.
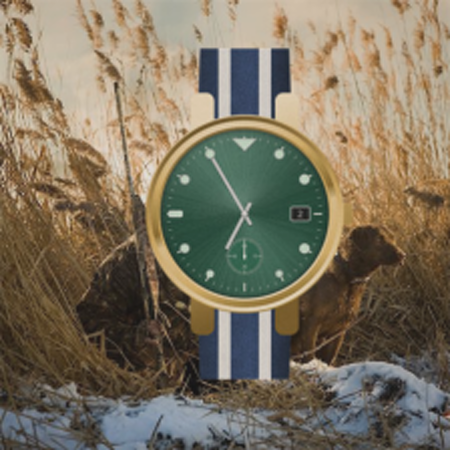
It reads **6:55**
